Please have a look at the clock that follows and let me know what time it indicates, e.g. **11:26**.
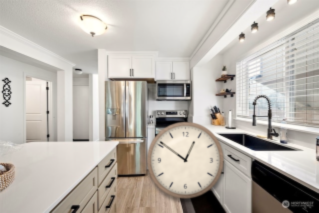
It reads **12:51**
